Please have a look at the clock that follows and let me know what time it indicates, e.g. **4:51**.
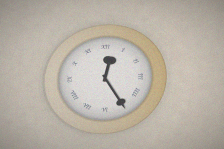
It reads **12:25**
